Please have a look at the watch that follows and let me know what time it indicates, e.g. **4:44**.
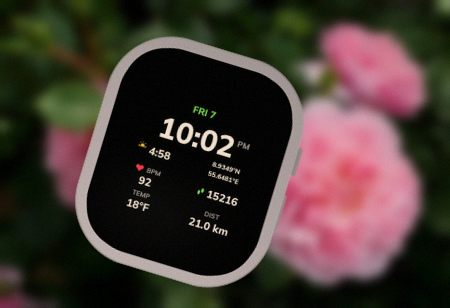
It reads **10:02**
